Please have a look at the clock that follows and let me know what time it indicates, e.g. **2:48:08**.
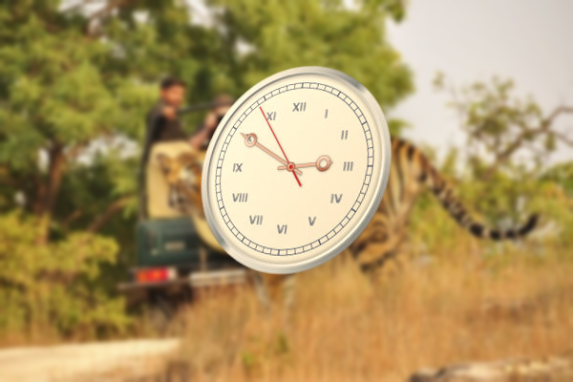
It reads **2:49:54**
